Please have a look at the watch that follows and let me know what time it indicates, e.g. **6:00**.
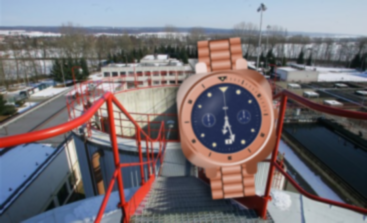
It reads **6:28**
